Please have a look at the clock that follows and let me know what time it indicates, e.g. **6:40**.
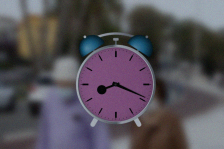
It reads **8:19**
